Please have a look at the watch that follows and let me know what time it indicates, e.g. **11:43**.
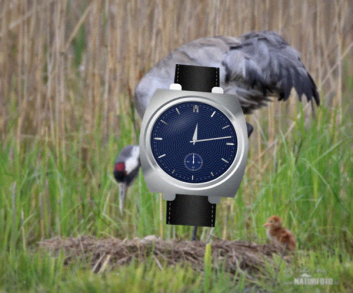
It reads **12:13**
